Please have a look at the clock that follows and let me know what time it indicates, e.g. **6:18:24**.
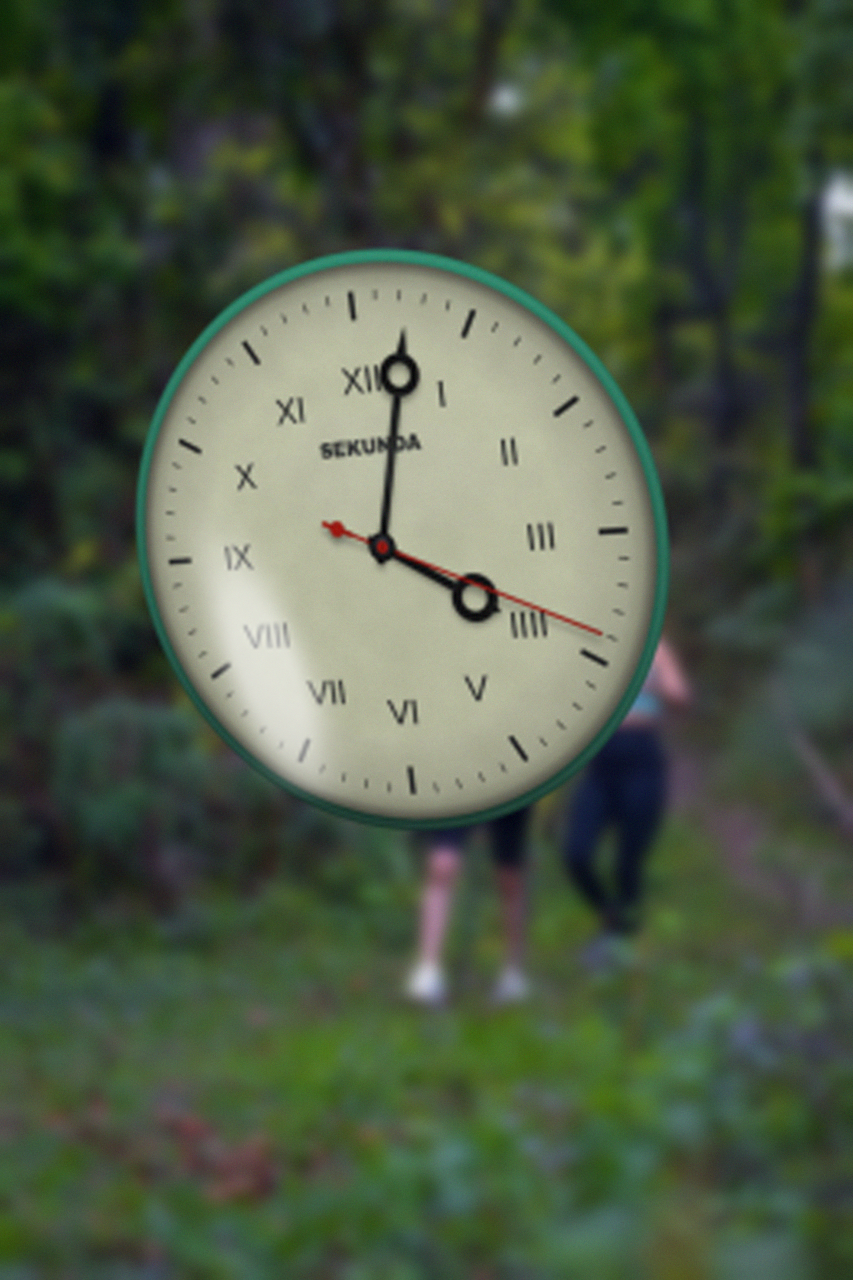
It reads **4:02:19**
